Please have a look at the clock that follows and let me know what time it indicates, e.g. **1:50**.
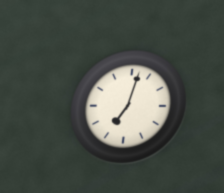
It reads **7:02**
